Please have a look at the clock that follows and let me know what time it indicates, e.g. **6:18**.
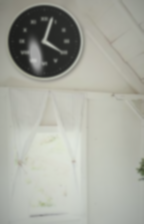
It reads **4:03**
